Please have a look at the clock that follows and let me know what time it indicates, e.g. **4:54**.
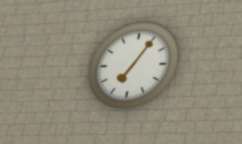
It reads **7:05**
